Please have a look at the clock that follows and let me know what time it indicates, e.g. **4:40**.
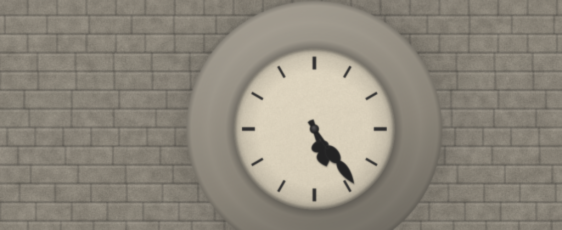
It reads **5:24**
